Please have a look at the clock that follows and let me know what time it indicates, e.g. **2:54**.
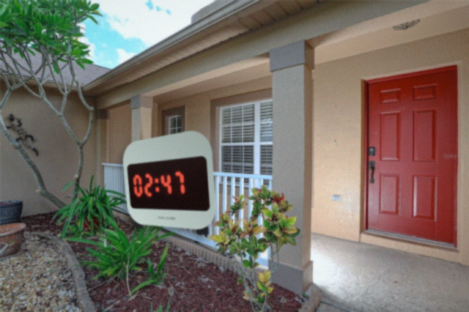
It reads **2:47**
